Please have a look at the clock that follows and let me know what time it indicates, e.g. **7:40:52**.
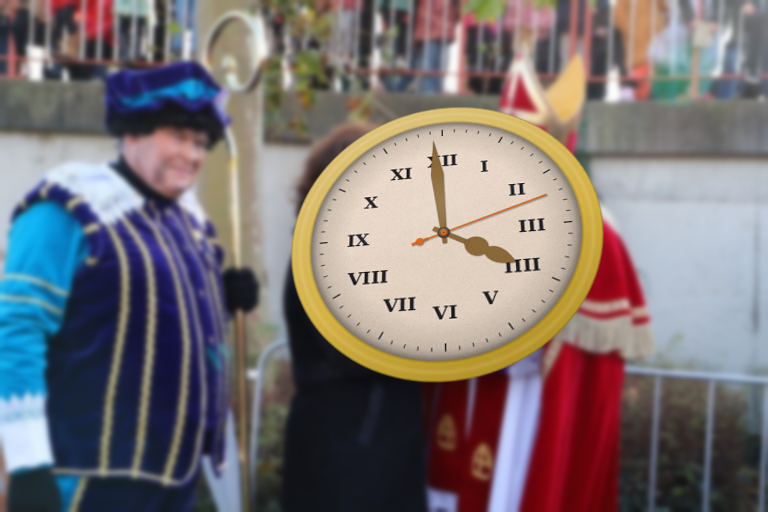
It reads **3:59:12**
